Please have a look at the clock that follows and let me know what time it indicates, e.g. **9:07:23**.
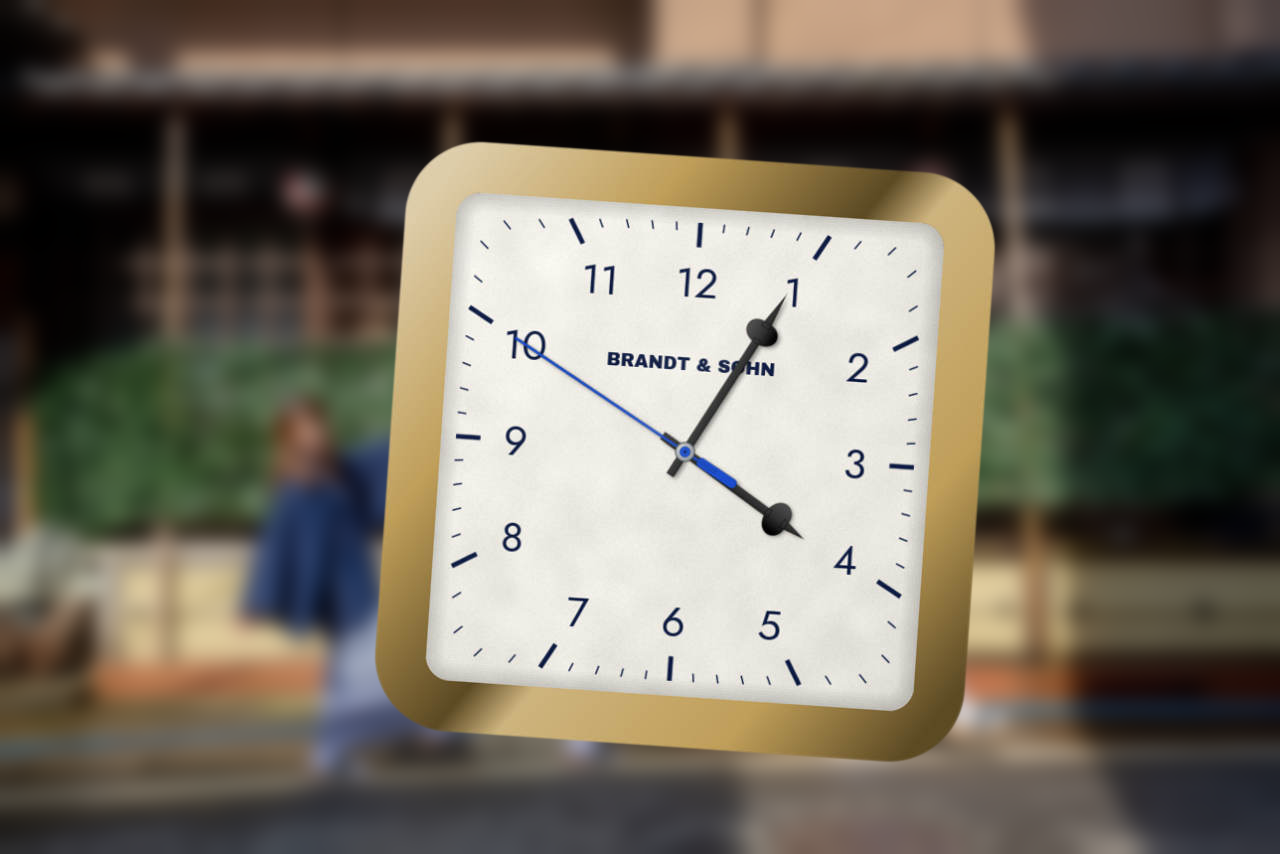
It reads **4:04:50**
